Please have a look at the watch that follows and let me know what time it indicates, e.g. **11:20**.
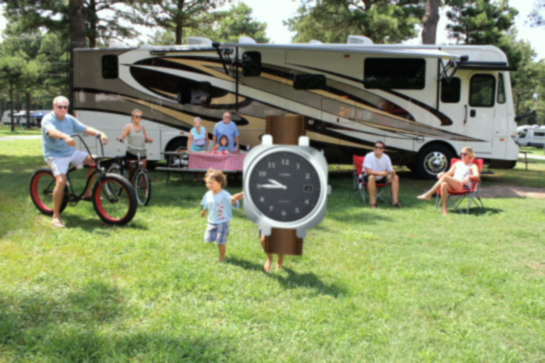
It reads **9:45**
